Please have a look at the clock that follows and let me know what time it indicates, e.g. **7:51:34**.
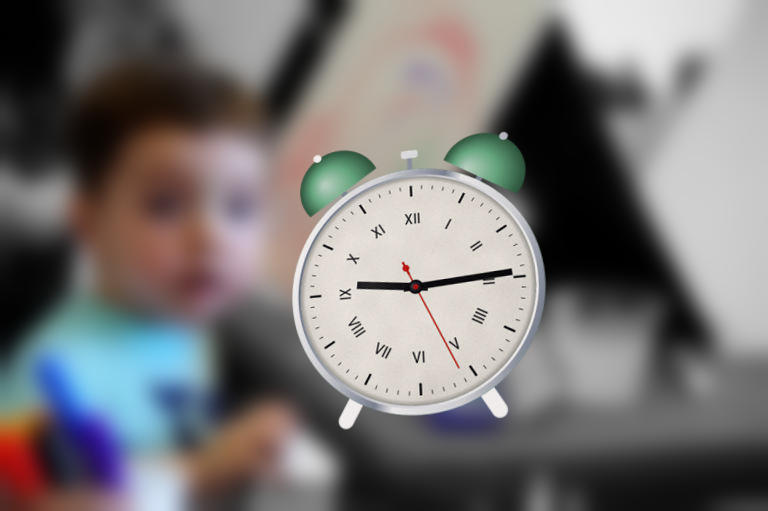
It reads **9:14:26**
